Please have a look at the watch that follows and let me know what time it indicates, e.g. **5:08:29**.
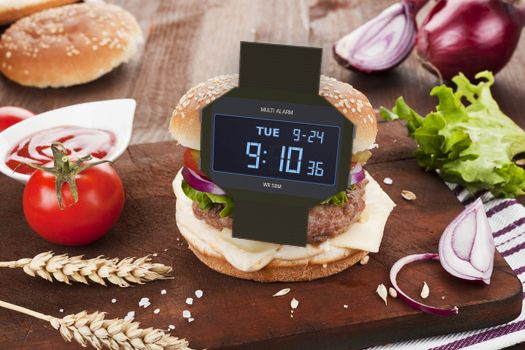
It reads **9:10:36**
